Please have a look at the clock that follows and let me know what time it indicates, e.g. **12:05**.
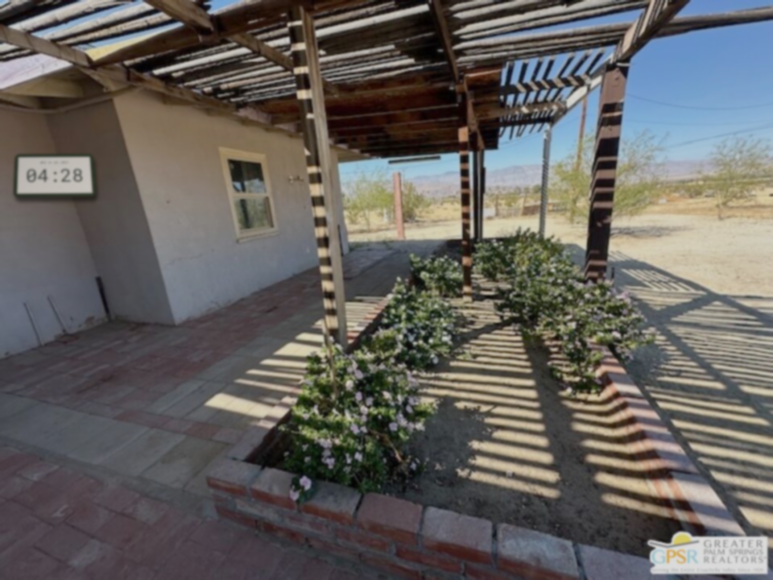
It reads **4:28**
